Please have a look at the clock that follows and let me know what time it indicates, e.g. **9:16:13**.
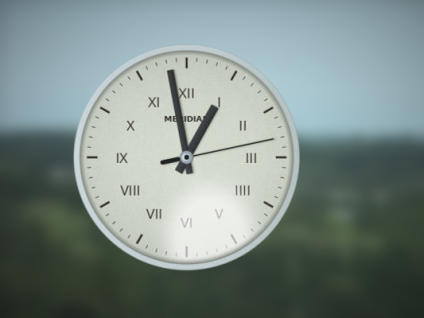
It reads **12:58:13**
